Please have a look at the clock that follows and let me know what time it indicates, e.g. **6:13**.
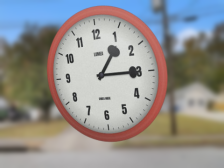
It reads **1:15**
